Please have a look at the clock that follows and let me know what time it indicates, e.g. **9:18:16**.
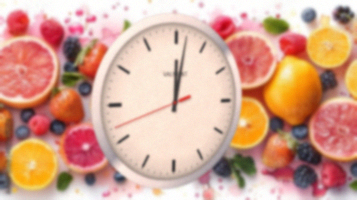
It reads **12:01:42**
